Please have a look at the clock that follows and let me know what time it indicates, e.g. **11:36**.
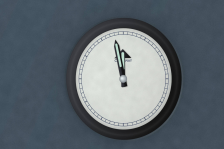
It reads **11:58**
